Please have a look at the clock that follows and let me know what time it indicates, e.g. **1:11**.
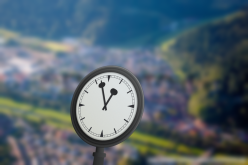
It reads **12:57**
